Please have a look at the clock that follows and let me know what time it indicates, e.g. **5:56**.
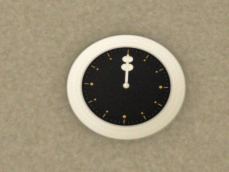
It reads **12:00**
